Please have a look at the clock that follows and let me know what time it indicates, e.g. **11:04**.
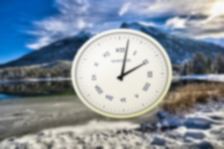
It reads **2:02**
